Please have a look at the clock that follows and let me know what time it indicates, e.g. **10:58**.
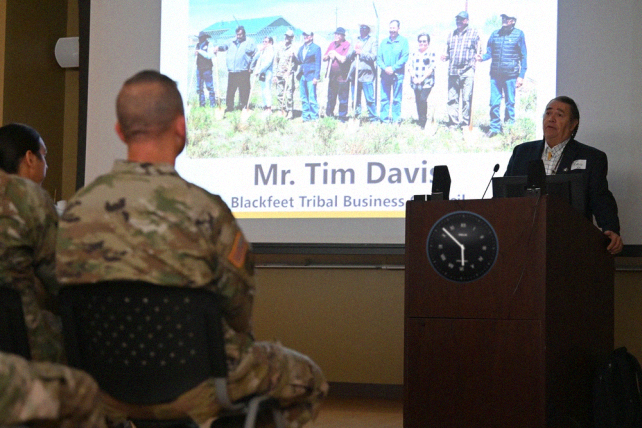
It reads **5:52**
